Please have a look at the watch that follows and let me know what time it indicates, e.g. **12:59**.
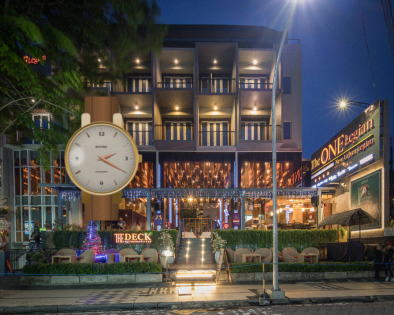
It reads **2:20**
